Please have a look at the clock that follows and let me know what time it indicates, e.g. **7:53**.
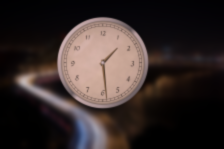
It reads **1:29**
